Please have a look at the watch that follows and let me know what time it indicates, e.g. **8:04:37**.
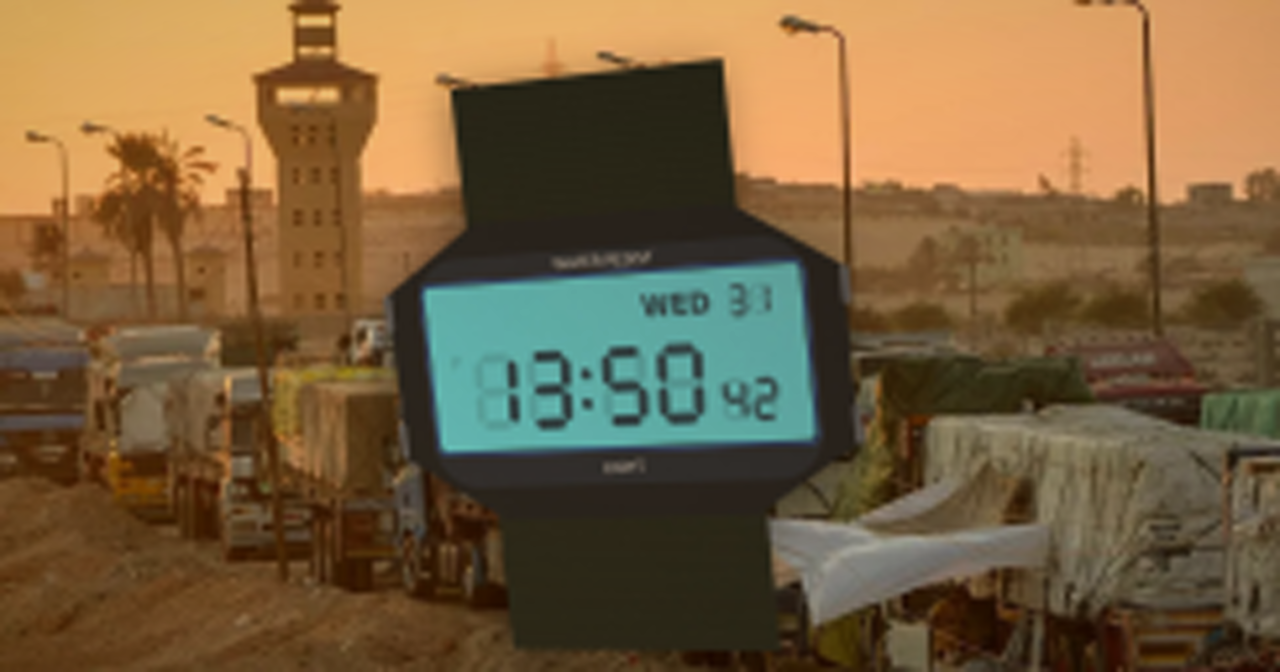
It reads **13:50:42**
